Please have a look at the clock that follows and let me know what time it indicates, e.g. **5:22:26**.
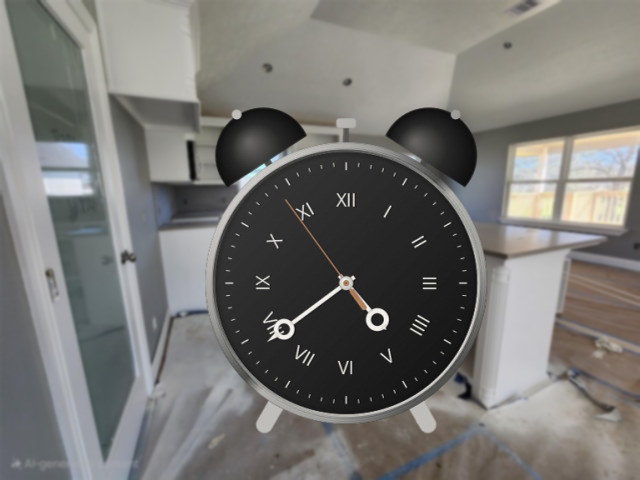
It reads **4:38:54**
